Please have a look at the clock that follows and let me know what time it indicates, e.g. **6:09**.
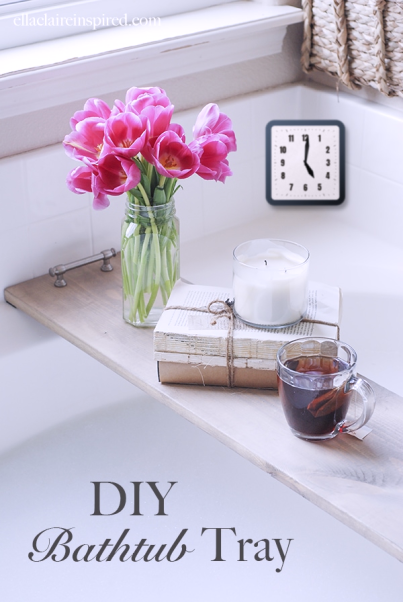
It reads **5:01**
